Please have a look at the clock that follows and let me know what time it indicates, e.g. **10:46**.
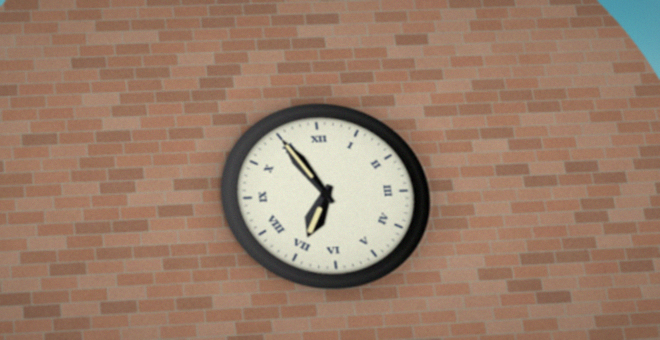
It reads **6:55**
